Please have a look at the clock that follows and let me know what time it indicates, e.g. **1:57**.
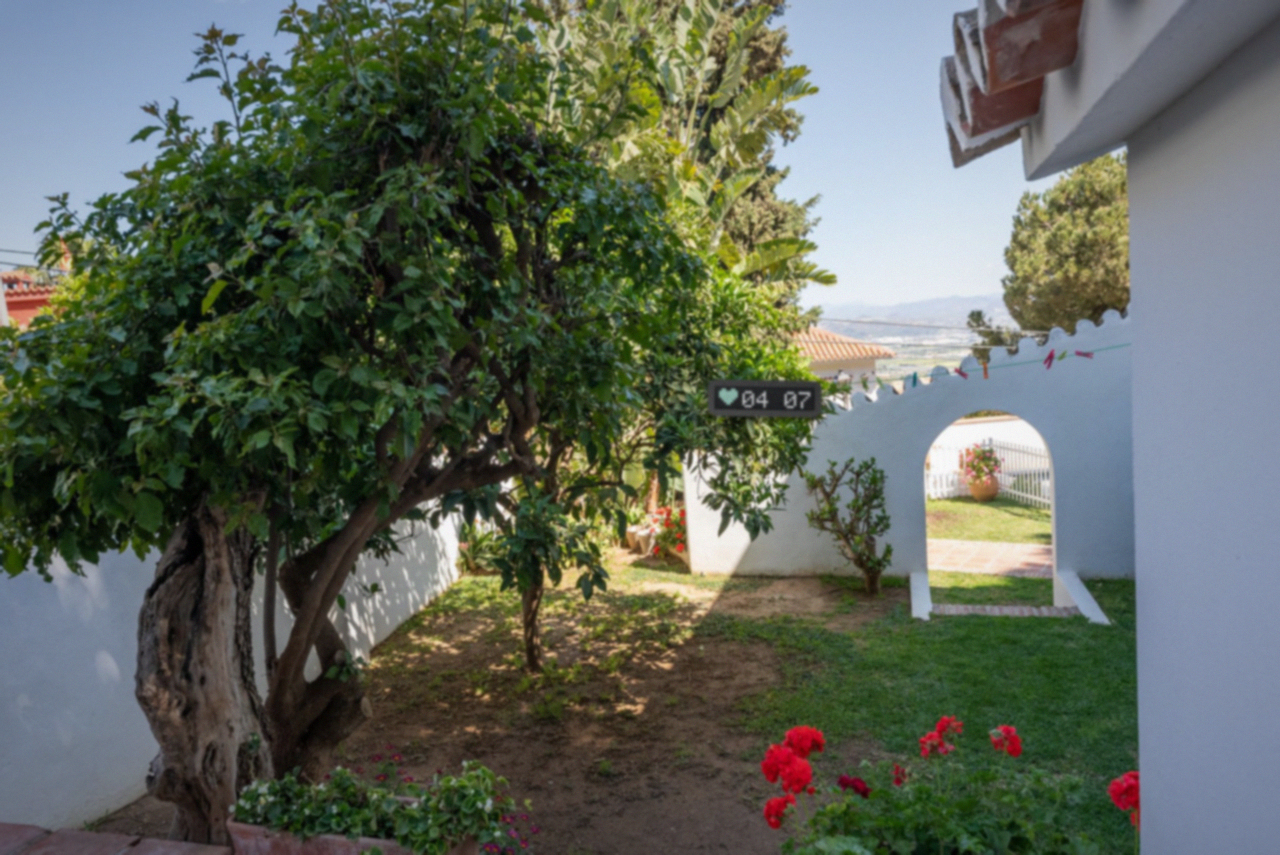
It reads **4:07**
